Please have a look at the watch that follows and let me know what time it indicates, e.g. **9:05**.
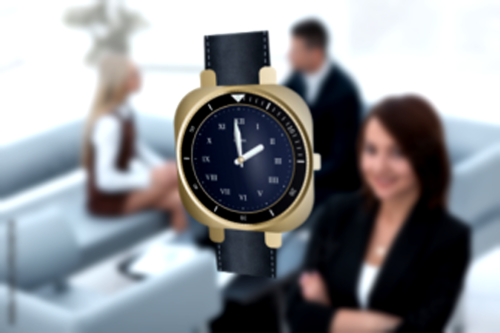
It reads **1:59**
